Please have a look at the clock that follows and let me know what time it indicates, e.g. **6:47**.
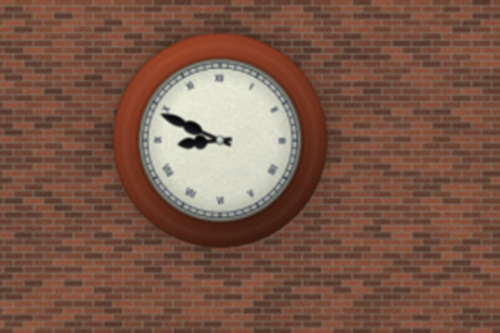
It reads **8:49**
